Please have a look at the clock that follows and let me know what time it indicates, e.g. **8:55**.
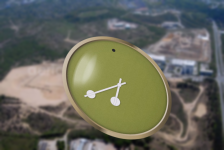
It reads **6:41**
